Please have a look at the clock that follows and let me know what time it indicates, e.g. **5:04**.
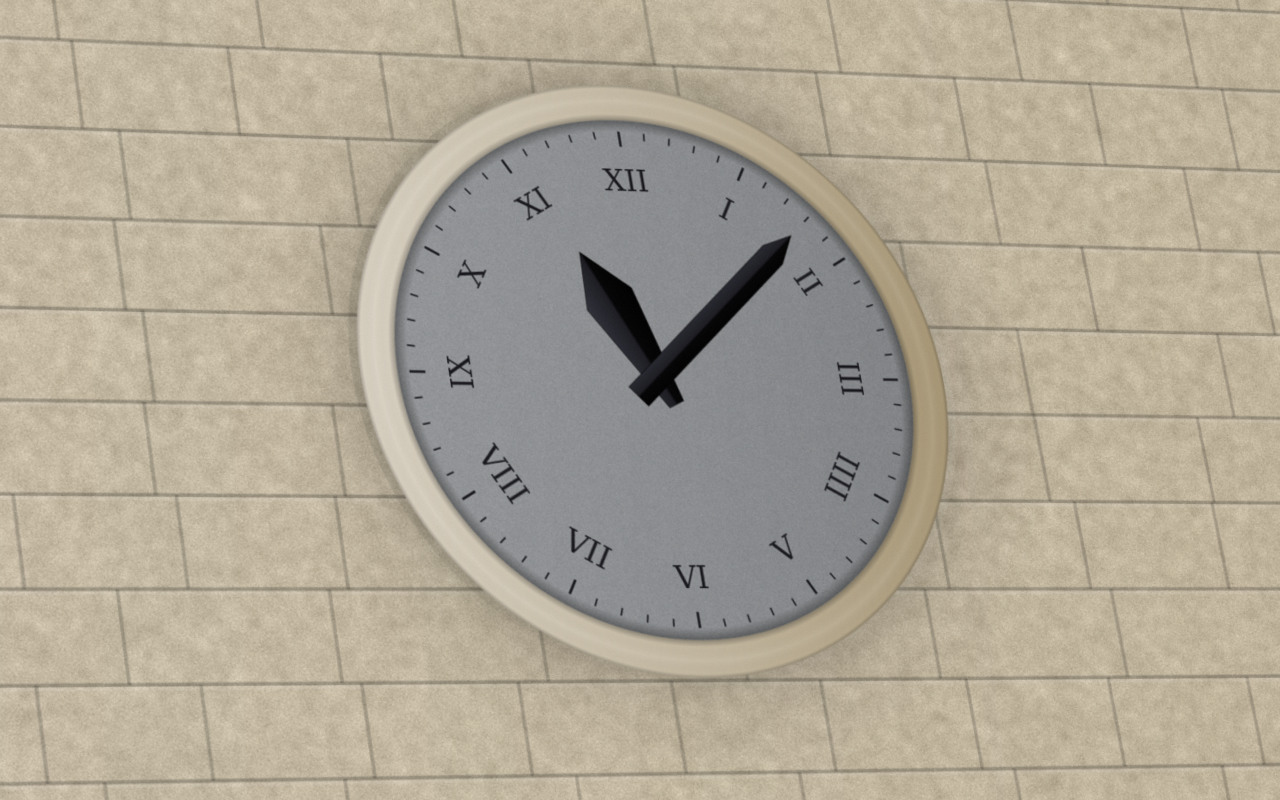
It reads **11:08**
